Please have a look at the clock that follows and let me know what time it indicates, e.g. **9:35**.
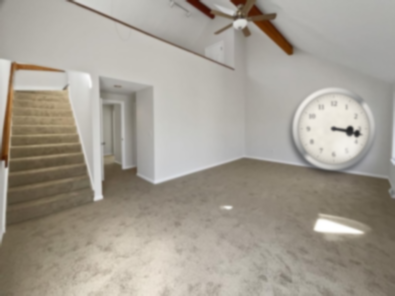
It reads **3:17**
